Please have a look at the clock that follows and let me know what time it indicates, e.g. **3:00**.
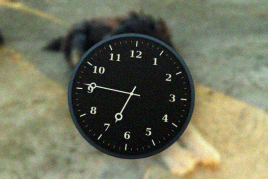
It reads **6:46**
